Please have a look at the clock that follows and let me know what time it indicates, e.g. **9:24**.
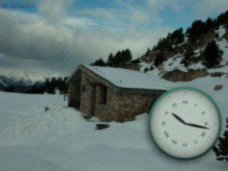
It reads **10:17**
